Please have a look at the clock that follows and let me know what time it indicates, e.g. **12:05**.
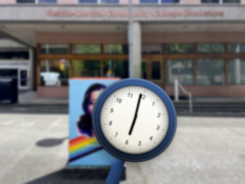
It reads **5:59**
